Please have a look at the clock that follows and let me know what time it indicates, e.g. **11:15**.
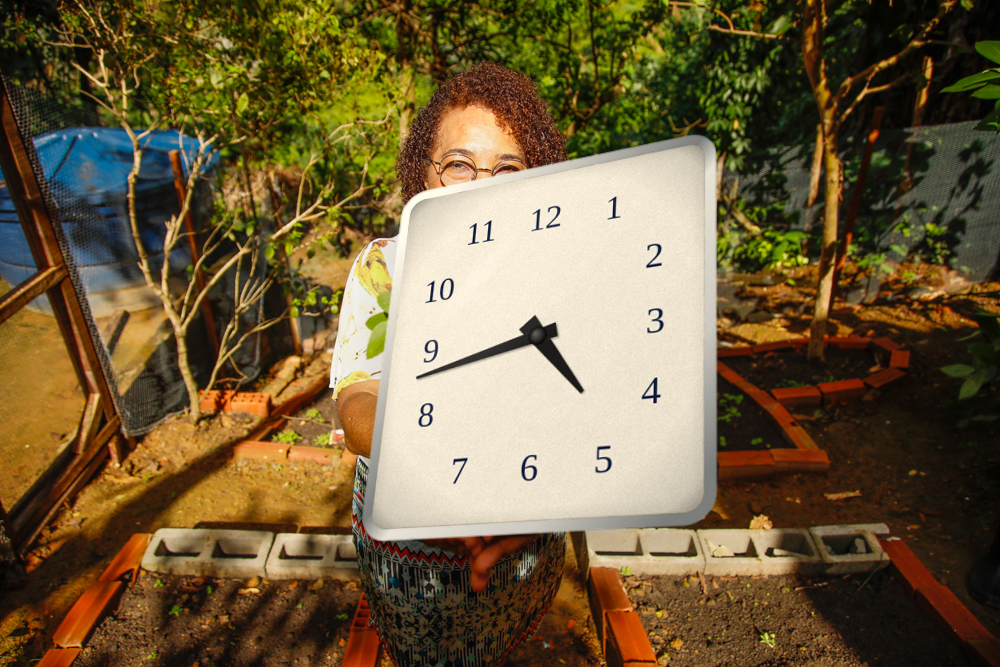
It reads **4:43**
